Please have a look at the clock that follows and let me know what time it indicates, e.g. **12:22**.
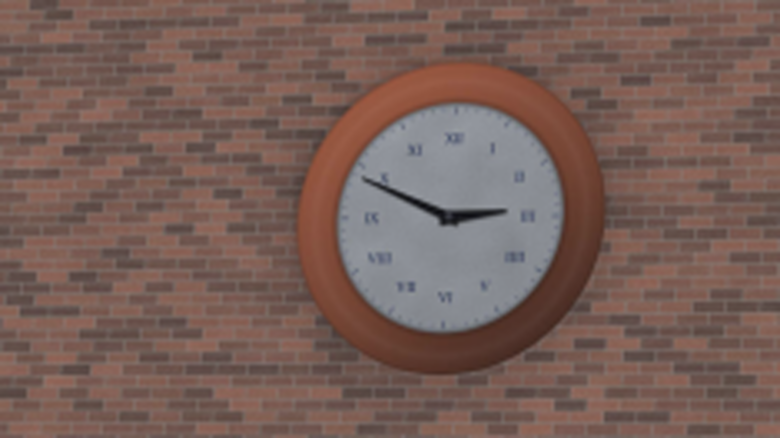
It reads **2:49**
